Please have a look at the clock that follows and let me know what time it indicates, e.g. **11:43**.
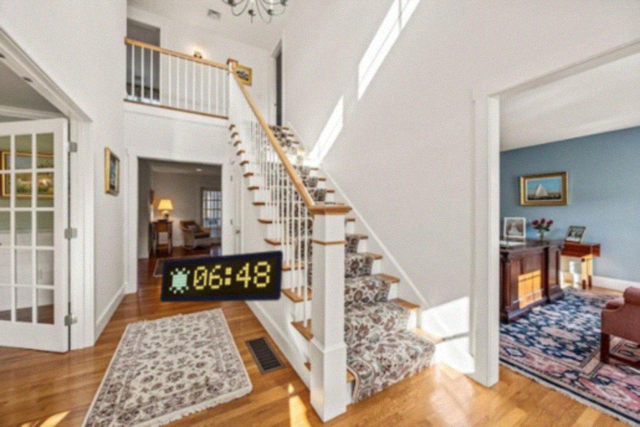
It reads **6:48**
